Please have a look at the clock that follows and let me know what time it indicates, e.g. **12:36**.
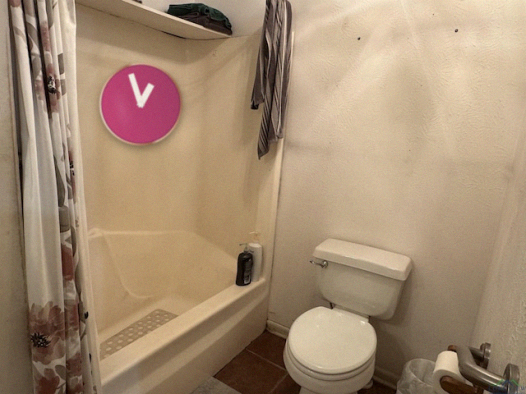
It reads **12:57**
